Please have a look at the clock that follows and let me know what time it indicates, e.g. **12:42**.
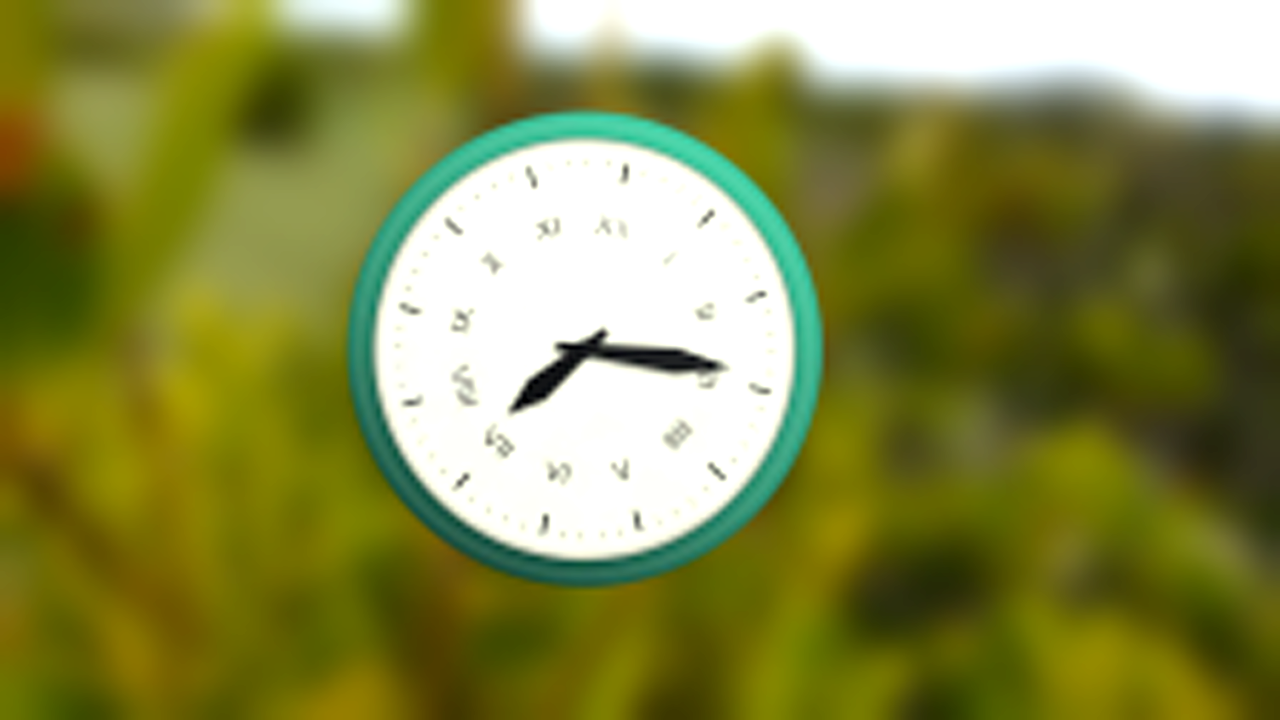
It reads **7:14**
